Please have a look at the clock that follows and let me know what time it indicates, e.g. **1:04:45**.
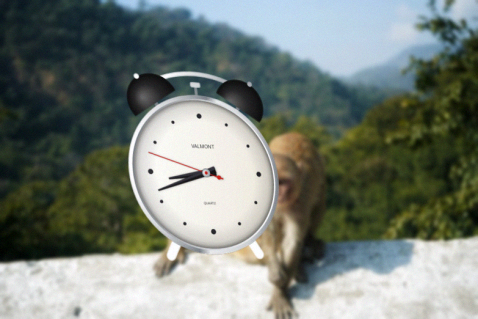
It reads **8:41:48**
